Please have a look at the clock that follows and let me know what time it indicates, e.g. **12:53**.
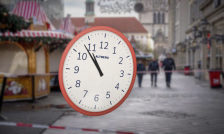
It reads **10:53**
